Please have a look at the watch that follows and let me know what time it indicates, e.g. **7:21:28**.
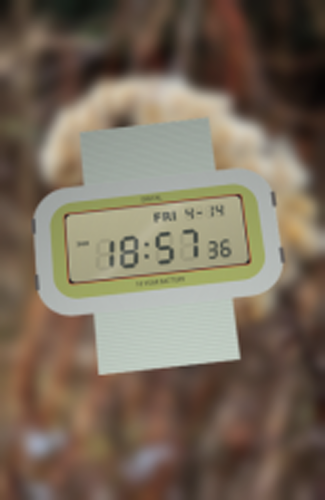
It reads **18:57:36**
